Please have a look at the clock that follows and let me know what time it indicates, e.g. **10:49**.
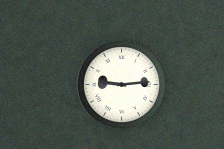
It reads **9:14**
